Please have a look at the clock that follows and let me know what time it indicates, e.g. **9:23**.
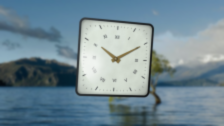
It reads **10:10**
